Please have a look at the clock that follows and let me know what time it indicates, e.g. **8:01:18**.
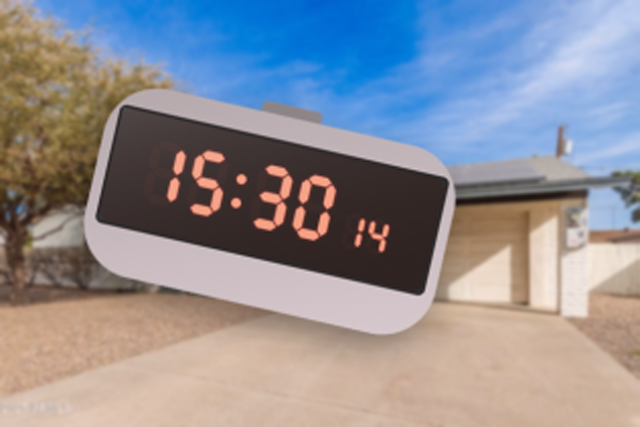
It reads **15:30:14**
